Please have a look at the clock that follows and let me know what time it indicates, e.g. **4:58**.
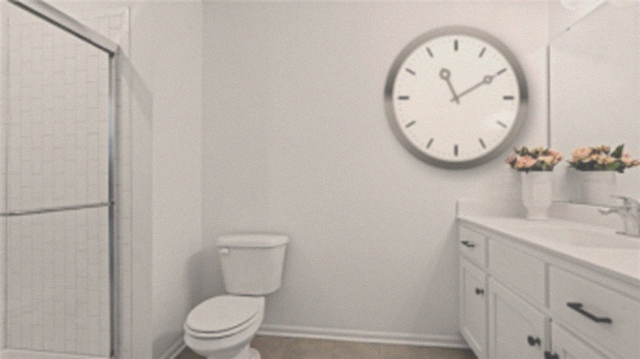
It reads **11:10**
